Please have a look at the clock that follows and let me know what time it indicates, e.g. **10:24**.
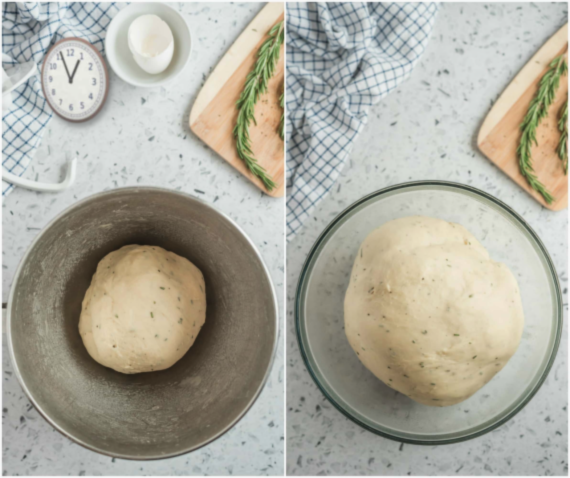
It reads **12:56**
